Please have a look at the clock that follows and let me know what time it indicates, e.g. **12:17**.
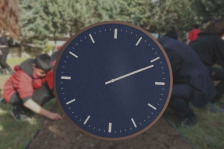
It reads **2:11**
